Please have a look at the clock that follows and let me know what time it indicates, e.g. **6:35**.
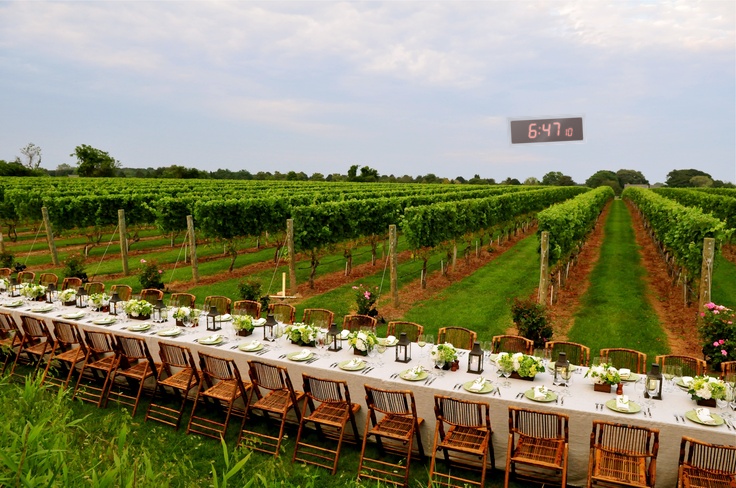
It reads **6:47**
